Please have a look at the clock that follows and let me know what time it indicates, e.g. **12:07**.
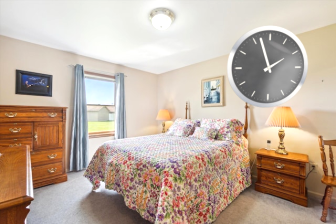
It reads **1:57**
